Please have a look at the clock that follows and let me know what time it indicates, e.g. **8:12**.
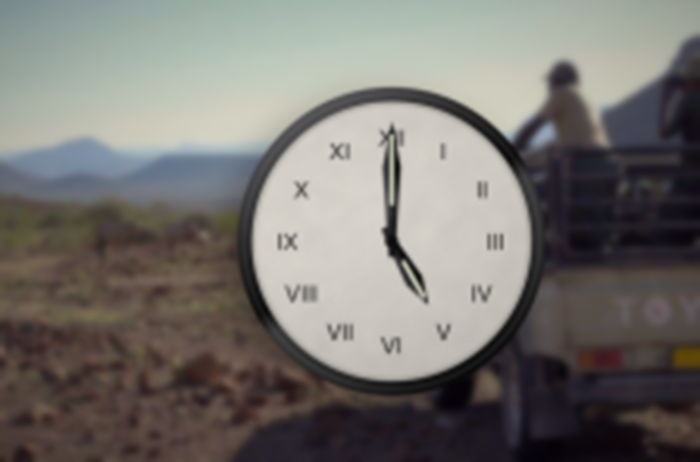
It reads **5:00**
